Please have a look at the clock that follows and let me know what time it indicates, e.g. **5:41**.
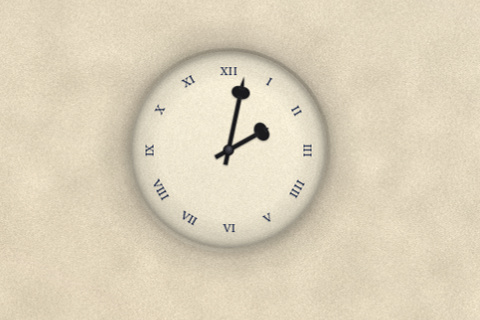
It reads **2:02**
